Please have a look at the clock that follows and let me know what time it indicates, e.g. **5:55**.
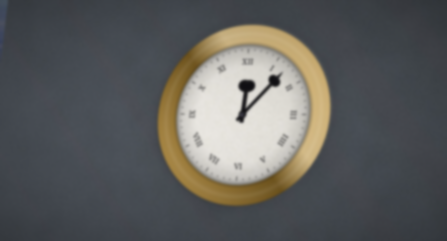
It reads **12:07**
